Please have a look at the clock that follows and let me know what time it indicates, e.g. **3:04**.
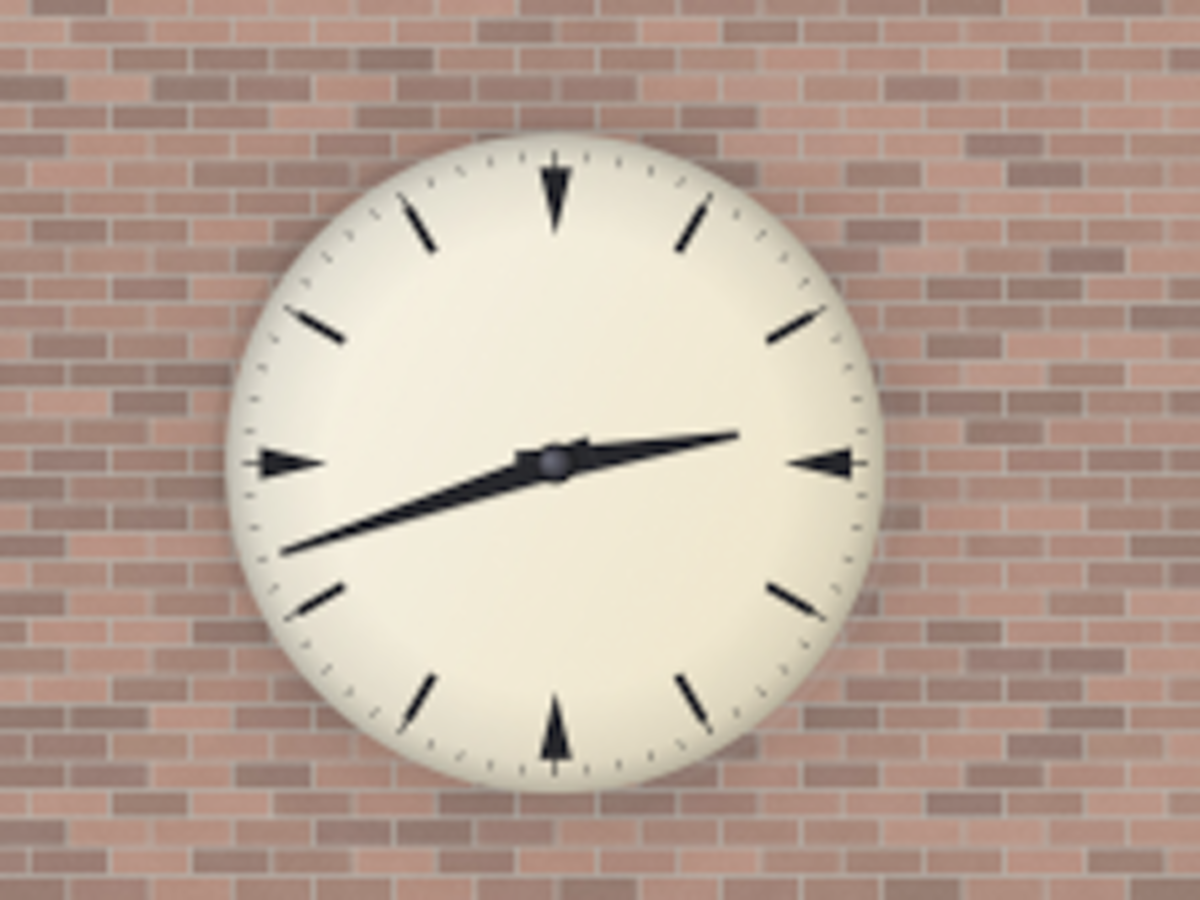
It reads **2:42**
